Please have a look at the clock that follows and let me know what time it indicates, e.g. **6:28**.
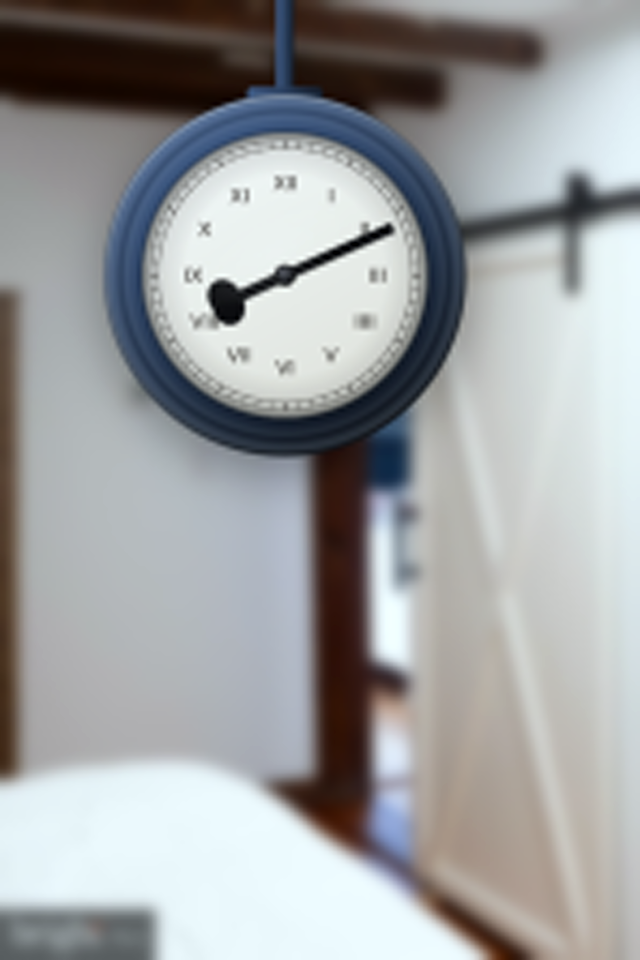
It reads **8:11**
